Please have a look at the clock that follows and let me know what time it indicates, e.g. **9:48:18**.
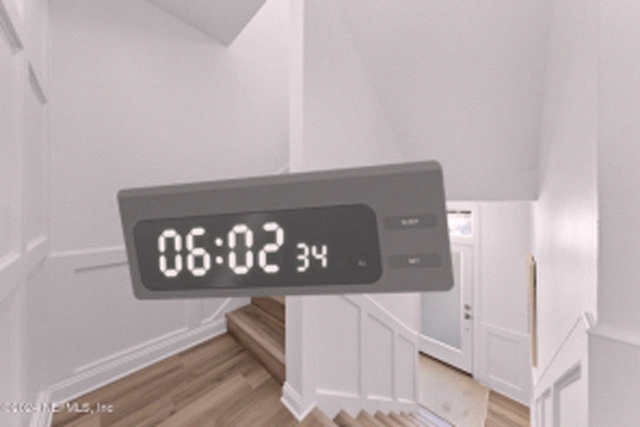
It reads **6:02:34**
